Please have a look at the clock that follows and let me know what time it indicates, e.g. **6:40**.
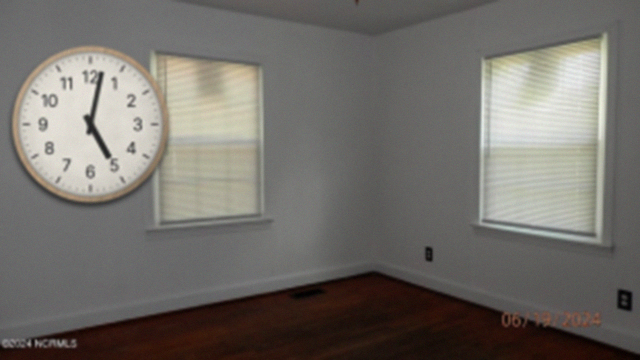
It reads **5:02**
